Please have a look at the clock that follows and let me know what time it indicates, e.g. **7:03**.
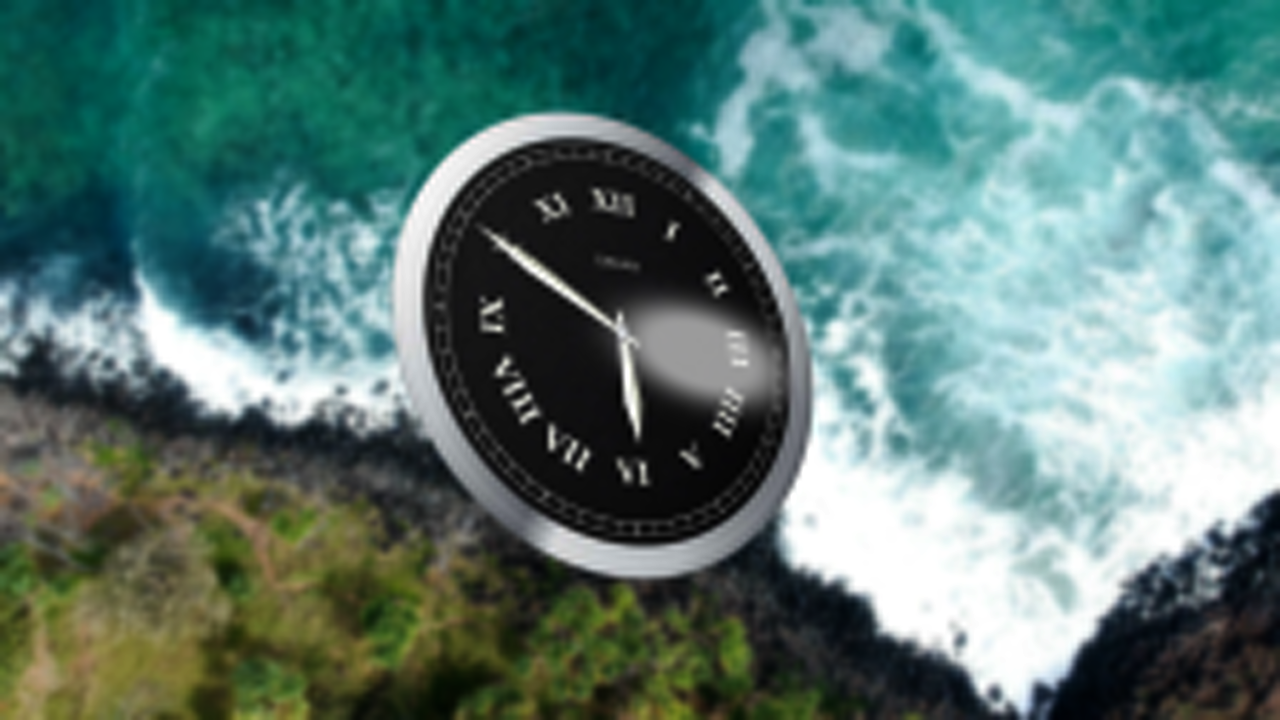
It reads **5:50**
